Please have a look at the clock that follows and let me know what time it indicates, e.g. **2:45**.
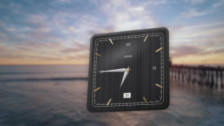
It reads **6:45**
